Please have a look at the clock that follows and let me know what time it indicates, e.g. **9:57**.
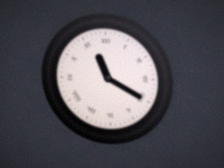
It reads **11:20**
